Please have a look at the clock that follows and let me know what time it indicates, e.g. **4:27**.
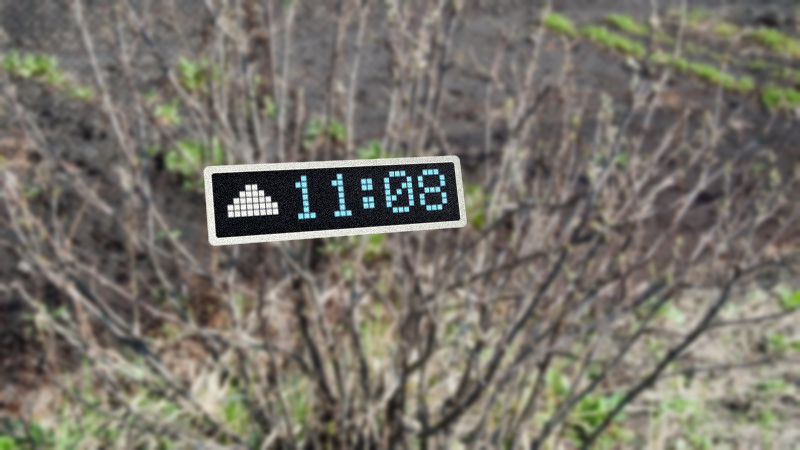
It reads **11:08**
